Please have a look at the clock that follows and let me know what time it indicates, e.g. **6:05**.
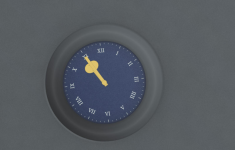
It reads **10:55**
